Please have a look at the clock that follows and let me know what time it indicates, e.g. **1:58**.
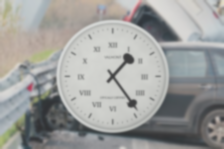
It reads **1:24**
